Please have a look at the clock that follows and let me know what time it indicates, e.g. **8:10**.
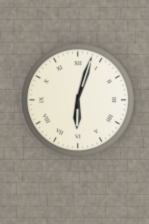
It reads **6:03**
